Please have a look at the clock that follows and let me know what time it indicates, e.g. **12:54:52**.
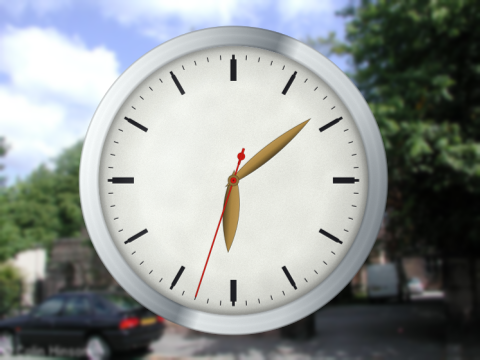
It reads **6:08:33**
